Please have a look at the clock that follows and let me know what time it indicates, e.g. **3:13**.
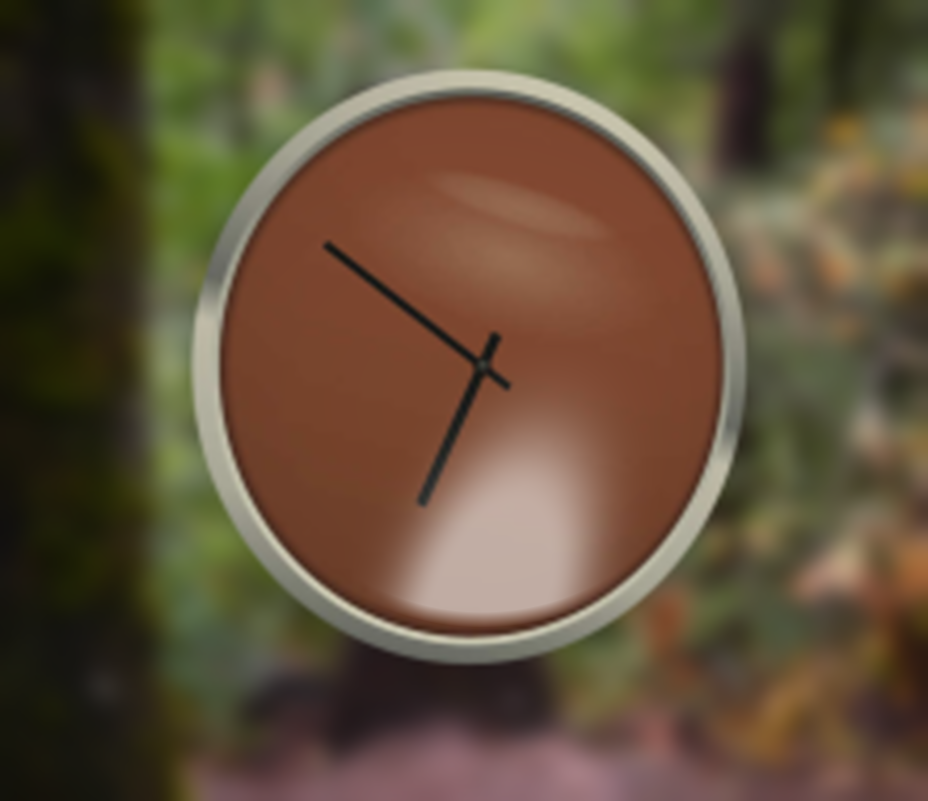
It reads **6:51**
